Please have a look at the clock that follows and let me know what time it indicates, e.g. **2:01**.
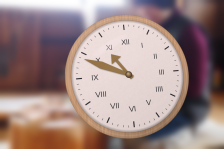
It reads **10:49**
